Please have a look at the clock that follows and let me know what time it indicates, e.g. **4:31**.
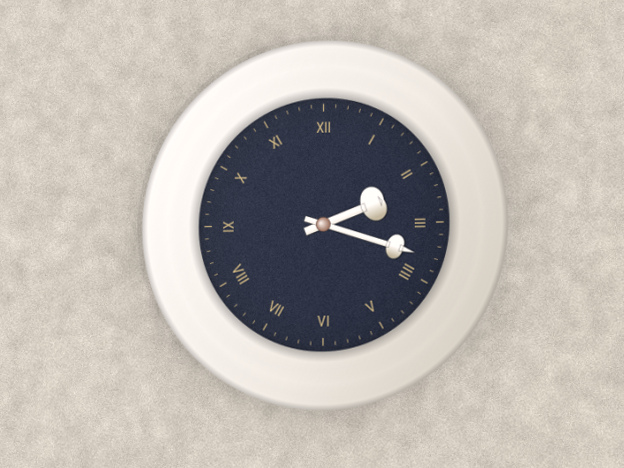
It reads **2:18**
